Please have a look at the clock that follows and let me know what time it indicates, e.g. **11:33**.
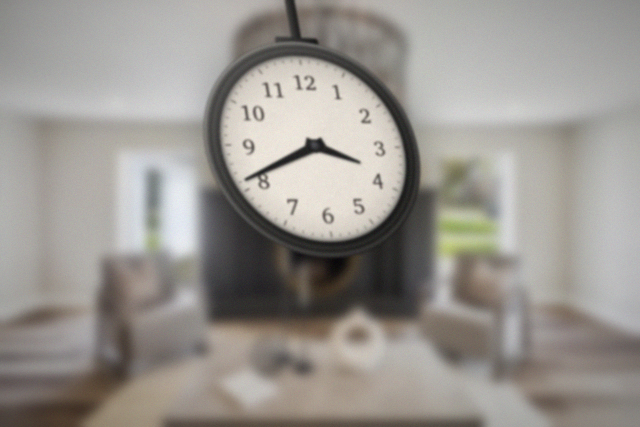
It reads **3:41**
